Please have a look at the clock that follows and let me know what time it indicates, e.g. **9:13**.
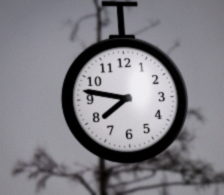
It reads **7:47**
